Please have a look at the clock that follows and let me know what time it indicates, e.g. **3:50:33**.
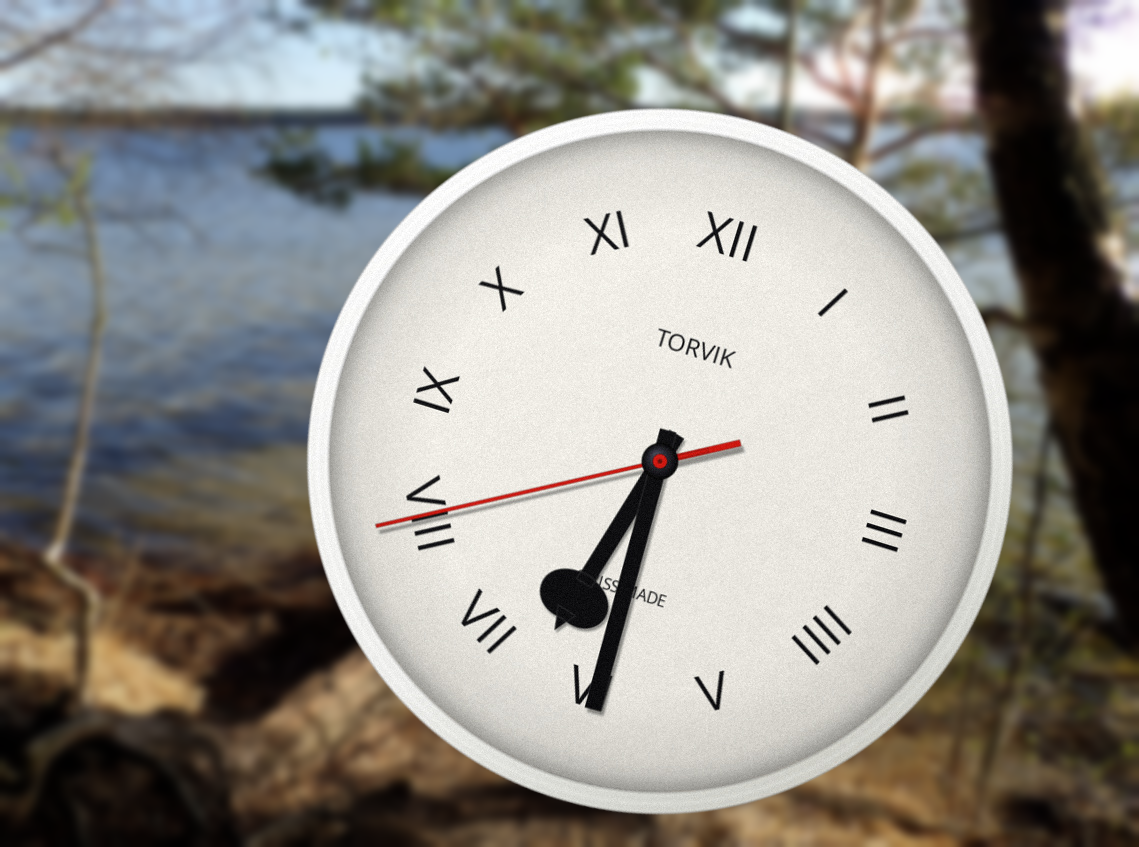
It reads **6:29:40**
